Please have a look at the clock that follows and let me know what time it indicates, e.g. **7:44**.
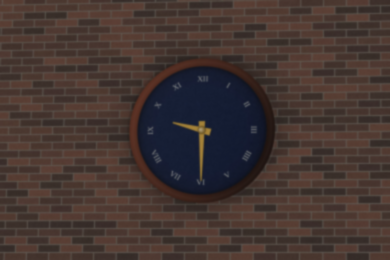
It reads **9:30**
